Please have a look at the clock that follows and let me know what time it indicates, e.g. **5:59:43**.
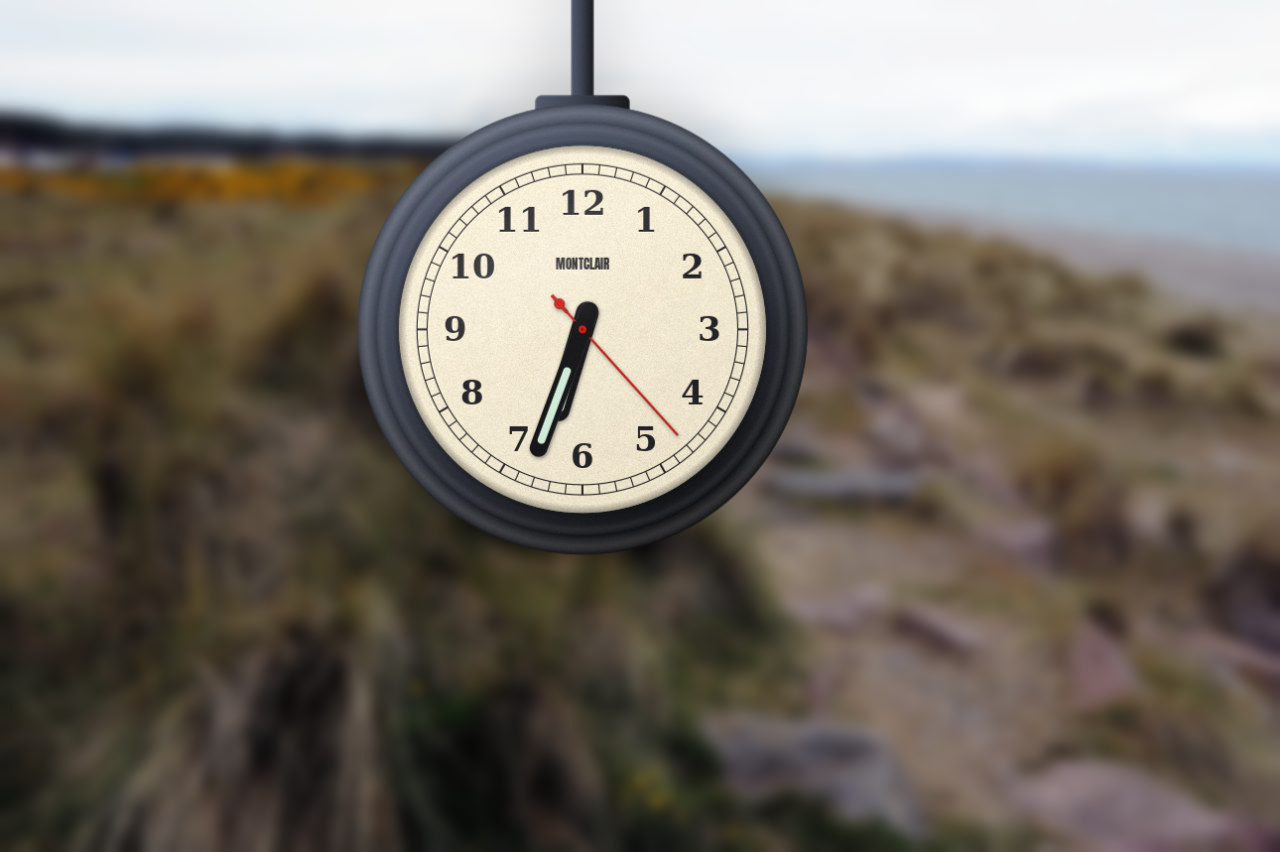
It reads **6:33:23**
